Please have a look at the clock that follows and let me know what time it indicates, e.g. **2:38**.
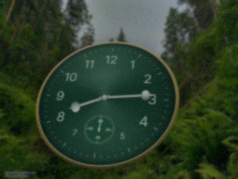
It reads **8:14**
